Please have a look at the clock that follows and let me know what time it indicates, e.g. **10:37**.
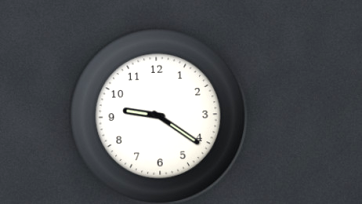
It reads **9:21**
